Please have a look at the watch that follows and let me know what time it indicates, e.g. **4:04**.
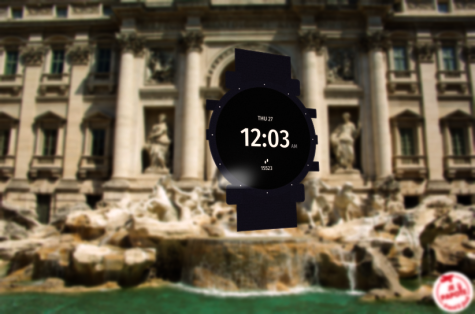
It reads **12:03**
